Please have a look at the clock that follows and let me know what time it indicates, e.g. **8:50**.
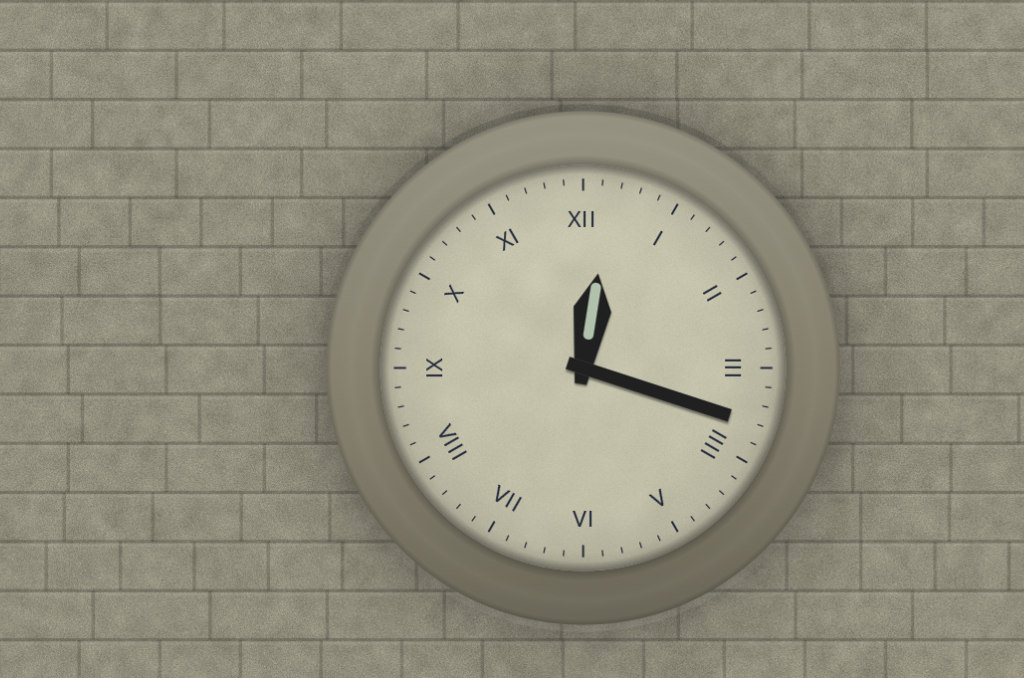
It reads **12:18**
